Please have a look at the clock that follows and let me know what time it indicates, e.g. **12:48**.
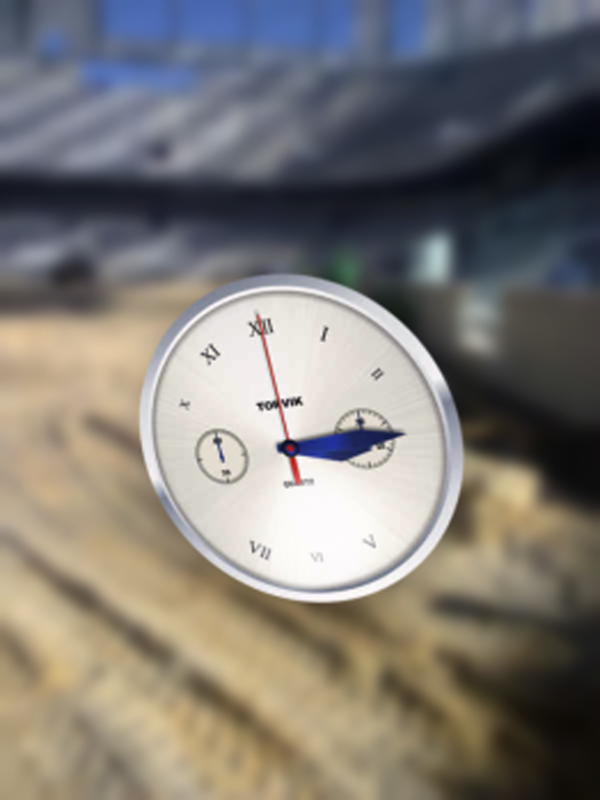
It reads **3:15**
